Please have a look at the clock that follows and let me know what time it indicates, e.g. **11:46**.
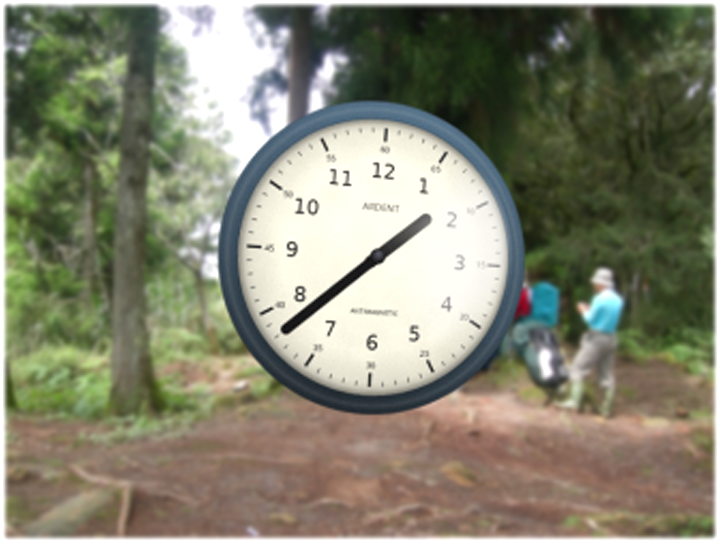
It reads **1:38**
